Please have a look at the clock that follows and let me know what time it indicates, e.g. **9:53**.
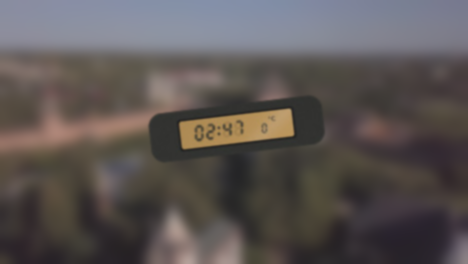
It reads **2:47**
